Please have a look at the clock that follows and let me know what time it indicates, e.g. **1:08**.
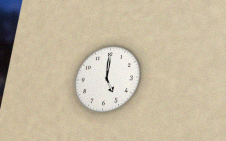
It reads **5:00**
